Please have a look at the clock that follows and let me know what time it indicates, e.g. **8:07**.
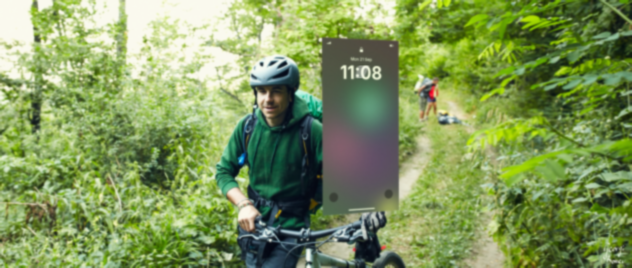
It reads **11:08**
